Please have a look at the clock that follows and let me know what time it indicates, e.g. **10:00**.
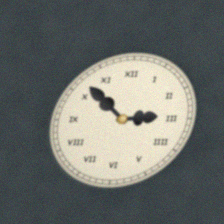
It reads **2:52**
